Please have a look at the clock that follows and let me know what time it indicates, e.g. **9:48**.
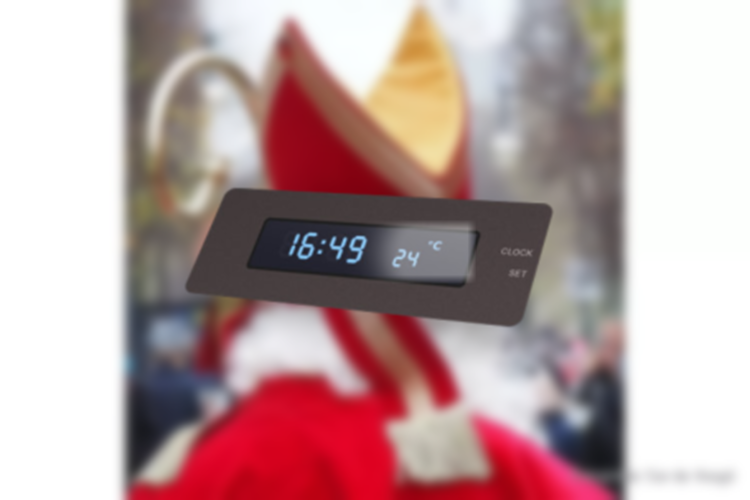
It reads **16:49**
